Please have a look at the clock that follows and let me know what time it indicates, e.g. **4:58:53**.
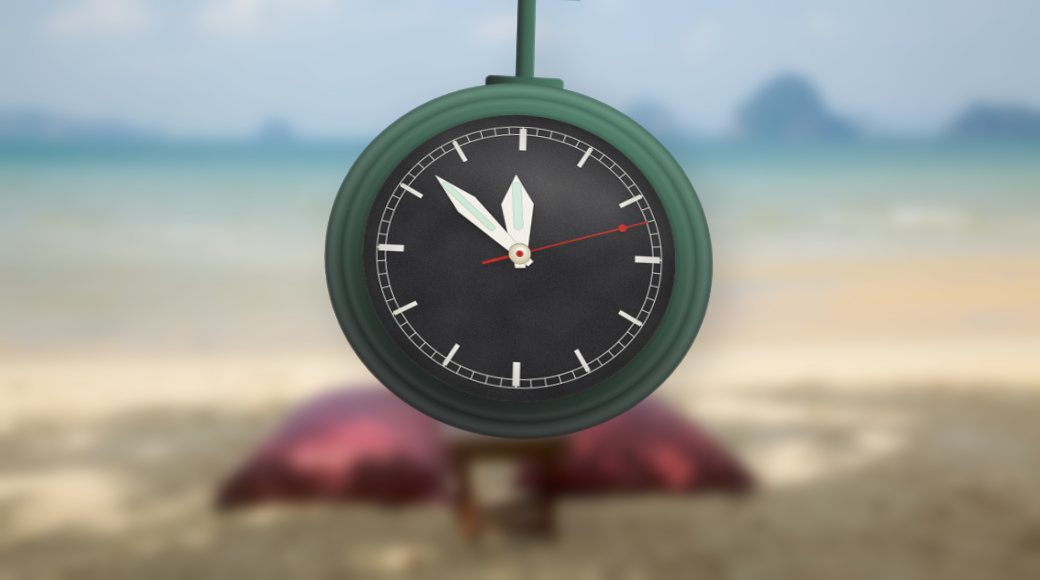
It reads **11:52:12**
